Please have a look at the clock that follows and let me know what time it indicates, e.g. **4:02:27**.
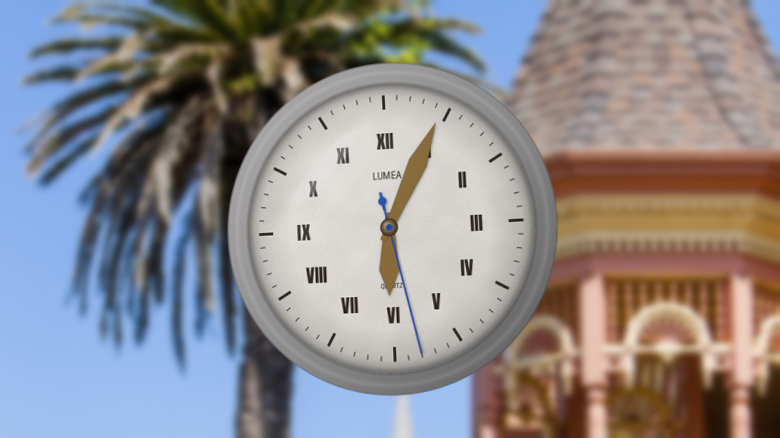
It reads **6:04:28**
